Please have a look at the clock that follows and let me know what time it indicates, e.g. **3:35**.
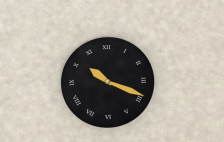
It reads **10:19**
